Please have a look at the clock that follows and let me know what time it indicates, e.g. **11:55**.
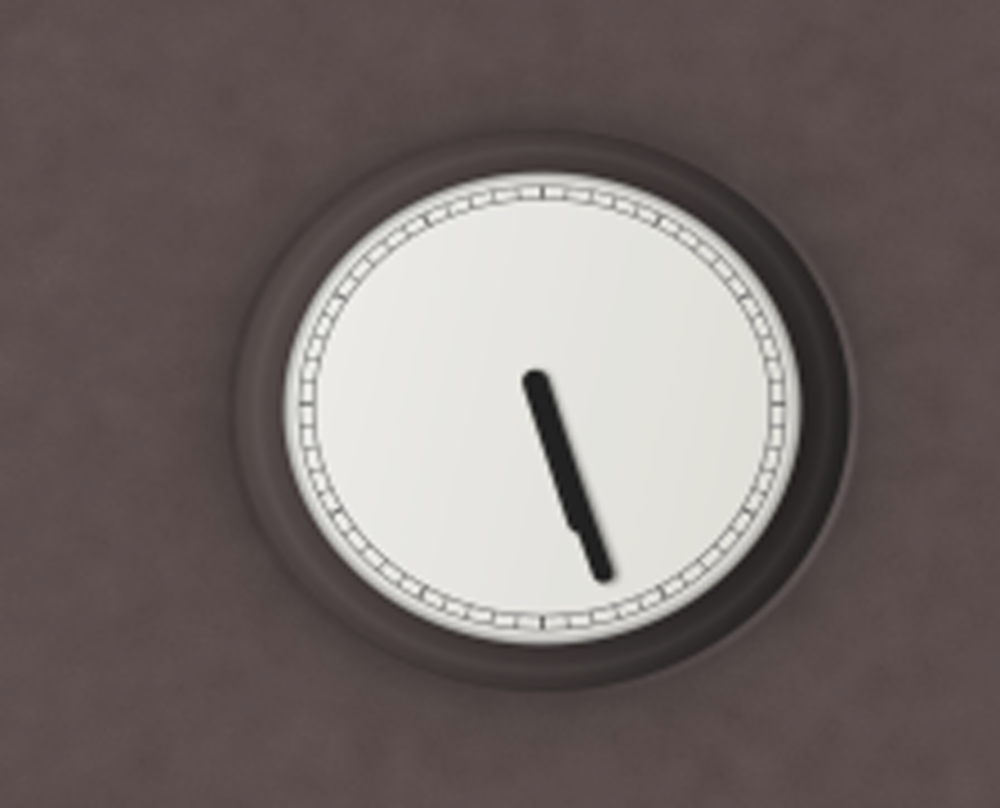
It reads **5:27**
